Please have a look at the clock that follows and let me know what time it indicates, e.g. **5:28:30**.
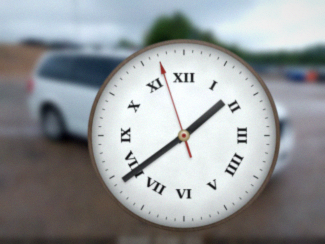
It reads **1:38:57**
